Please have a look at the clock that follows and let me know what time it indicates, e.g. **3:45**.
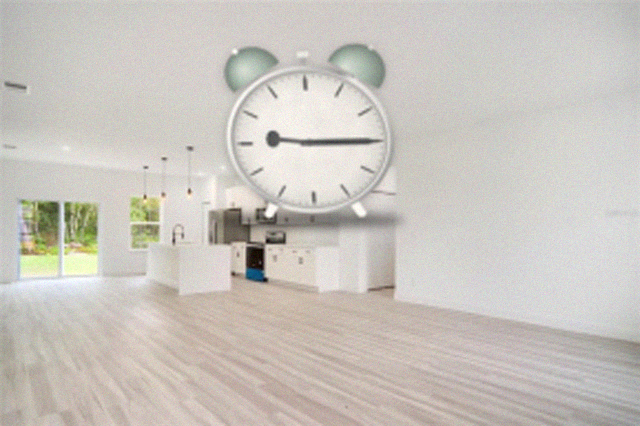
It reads **9:15**
